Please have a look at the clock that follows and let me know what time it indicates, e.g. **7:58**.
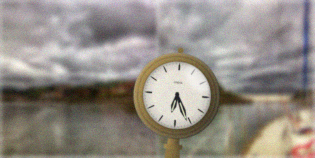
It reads **6:26**
